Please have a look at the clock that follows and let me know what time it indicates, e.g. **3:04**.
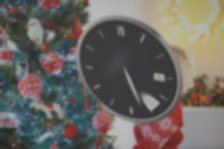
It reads **5:27**
